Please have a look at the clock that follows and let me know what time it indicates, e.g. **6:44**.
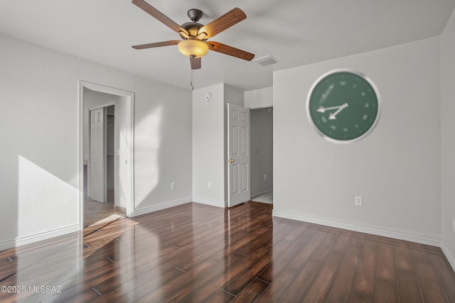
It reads **7:44**
